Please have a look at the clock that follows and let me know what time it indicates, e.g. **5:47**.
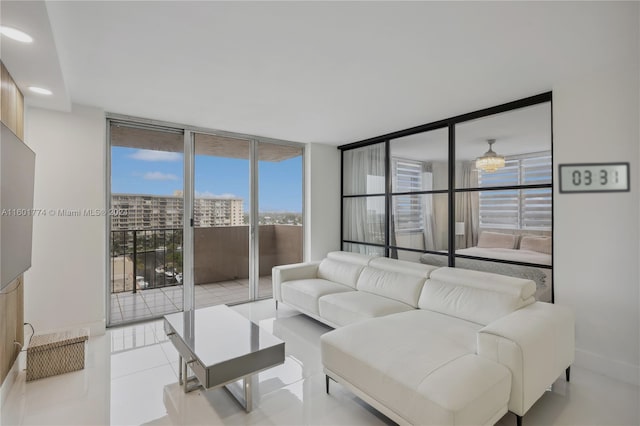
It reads **3:31**
